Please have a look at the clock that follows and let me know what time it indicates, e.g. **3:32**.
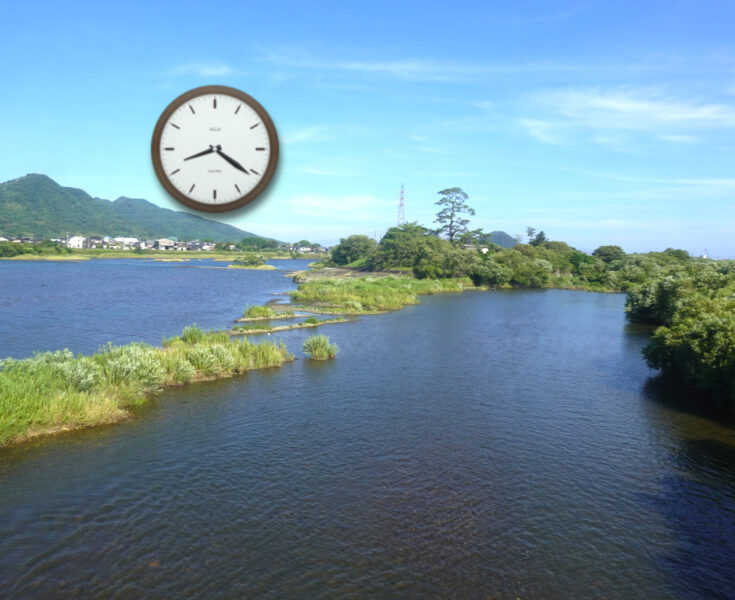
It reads **8:21**
